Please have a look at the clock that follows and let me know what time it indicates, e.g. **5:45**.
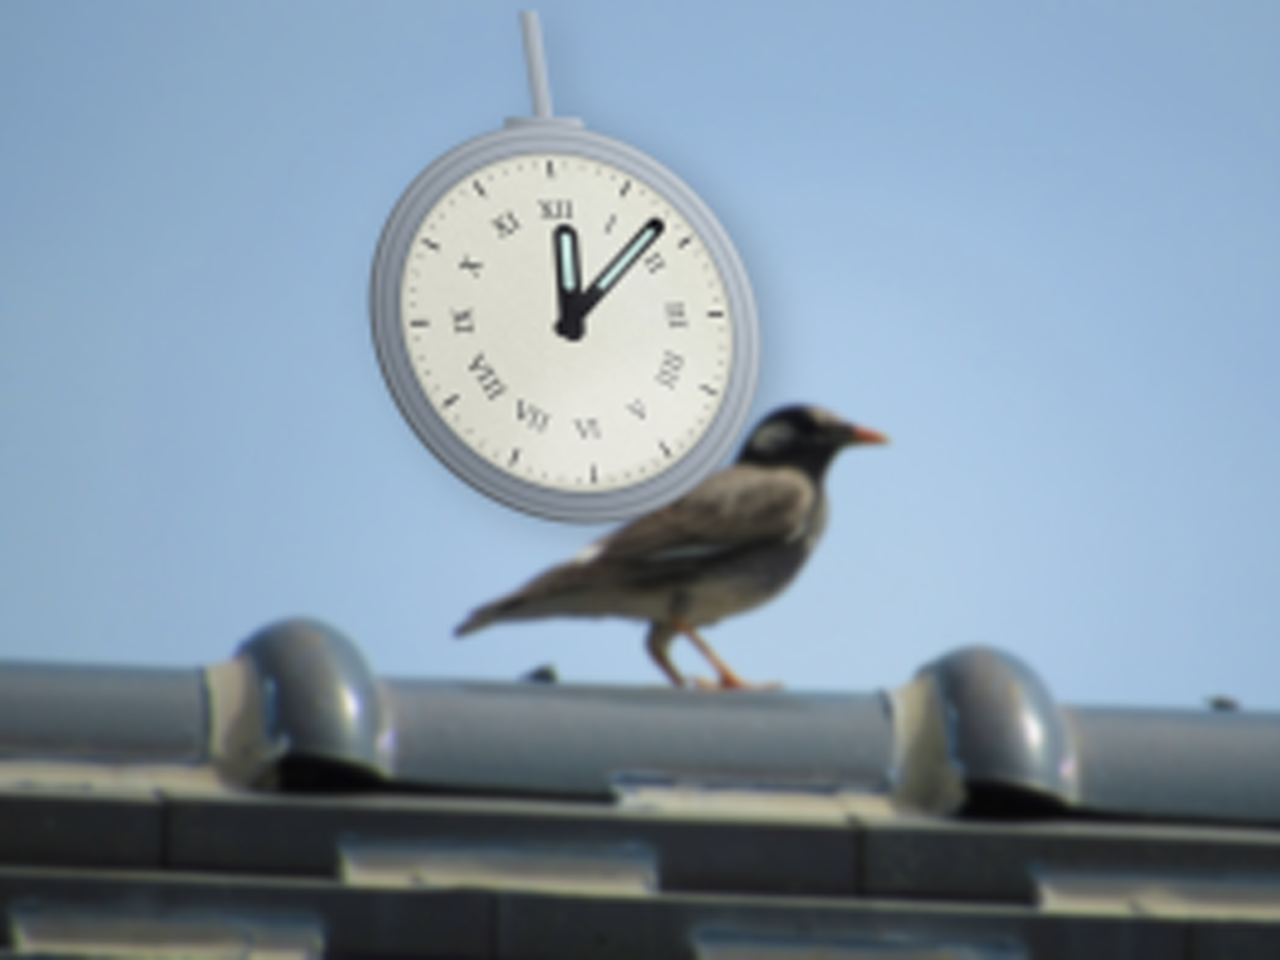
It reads **12:08**
